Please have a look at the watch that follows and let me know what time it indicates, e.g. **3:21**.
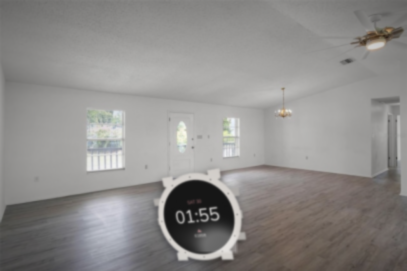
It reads **1:55**
